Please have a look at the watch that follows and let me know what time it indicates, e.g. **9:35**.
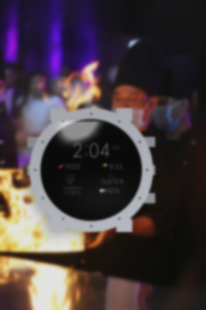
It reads **2:04**
